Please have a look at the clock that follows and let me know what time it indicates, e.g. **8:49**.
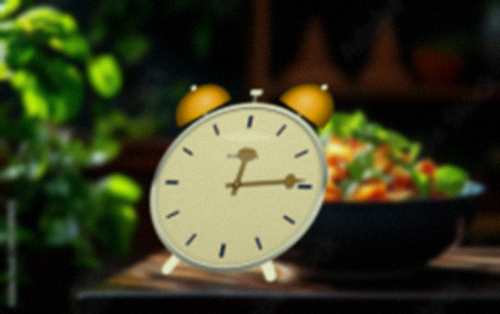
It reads **12:14**
